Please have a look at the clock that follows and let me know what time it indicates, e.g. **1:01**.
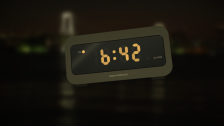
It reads **6:42**
